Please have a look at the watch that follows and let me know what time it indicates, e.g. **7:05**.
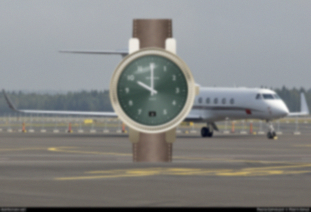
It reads **10:00**
